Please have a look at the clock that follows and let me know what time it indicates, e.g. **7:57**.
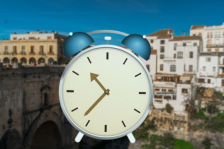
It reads **10:37**
